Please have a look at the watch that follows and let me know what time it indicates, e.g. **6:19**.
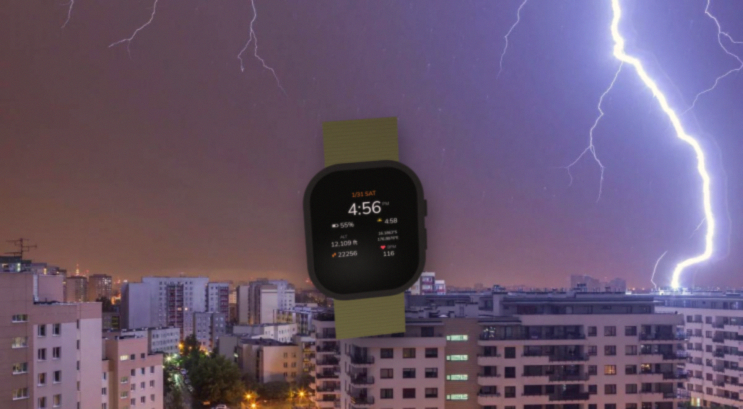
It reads **4:56**
